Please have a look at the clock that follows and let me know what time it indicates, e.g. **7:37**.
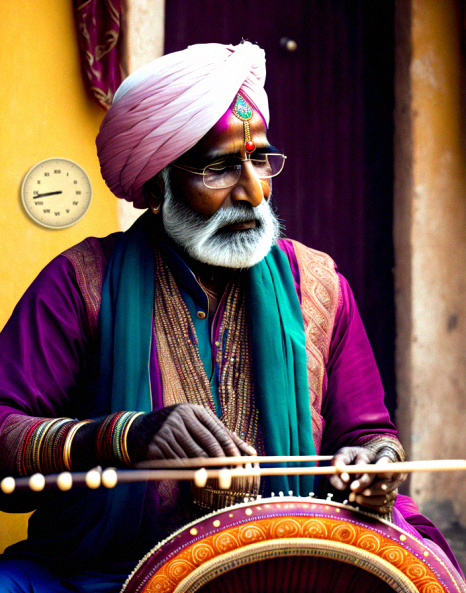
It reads **8:43**
